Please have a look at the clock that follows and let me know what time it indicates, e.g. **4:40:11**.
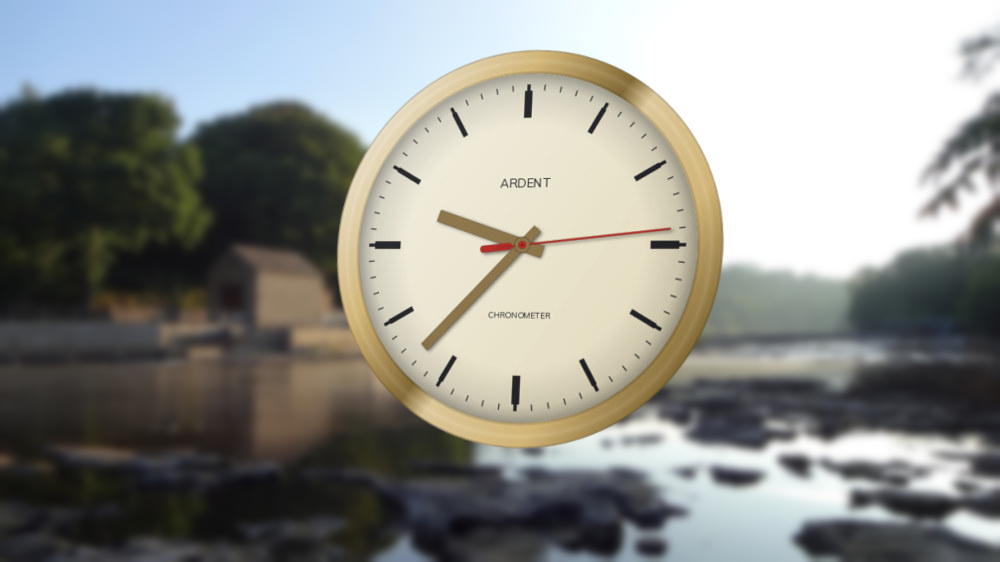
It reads **9:37:14**
